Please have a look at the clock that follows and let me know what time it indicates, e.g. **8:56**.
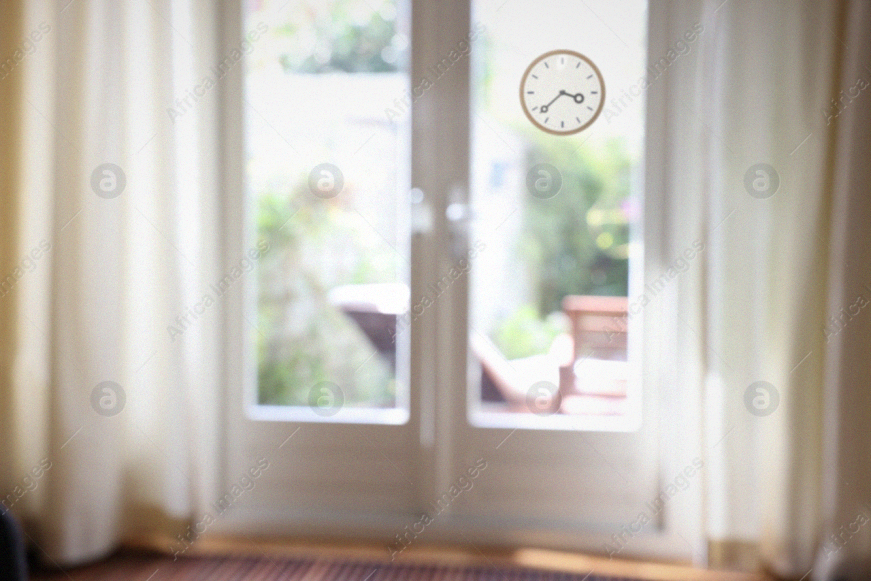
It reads **3:38**
